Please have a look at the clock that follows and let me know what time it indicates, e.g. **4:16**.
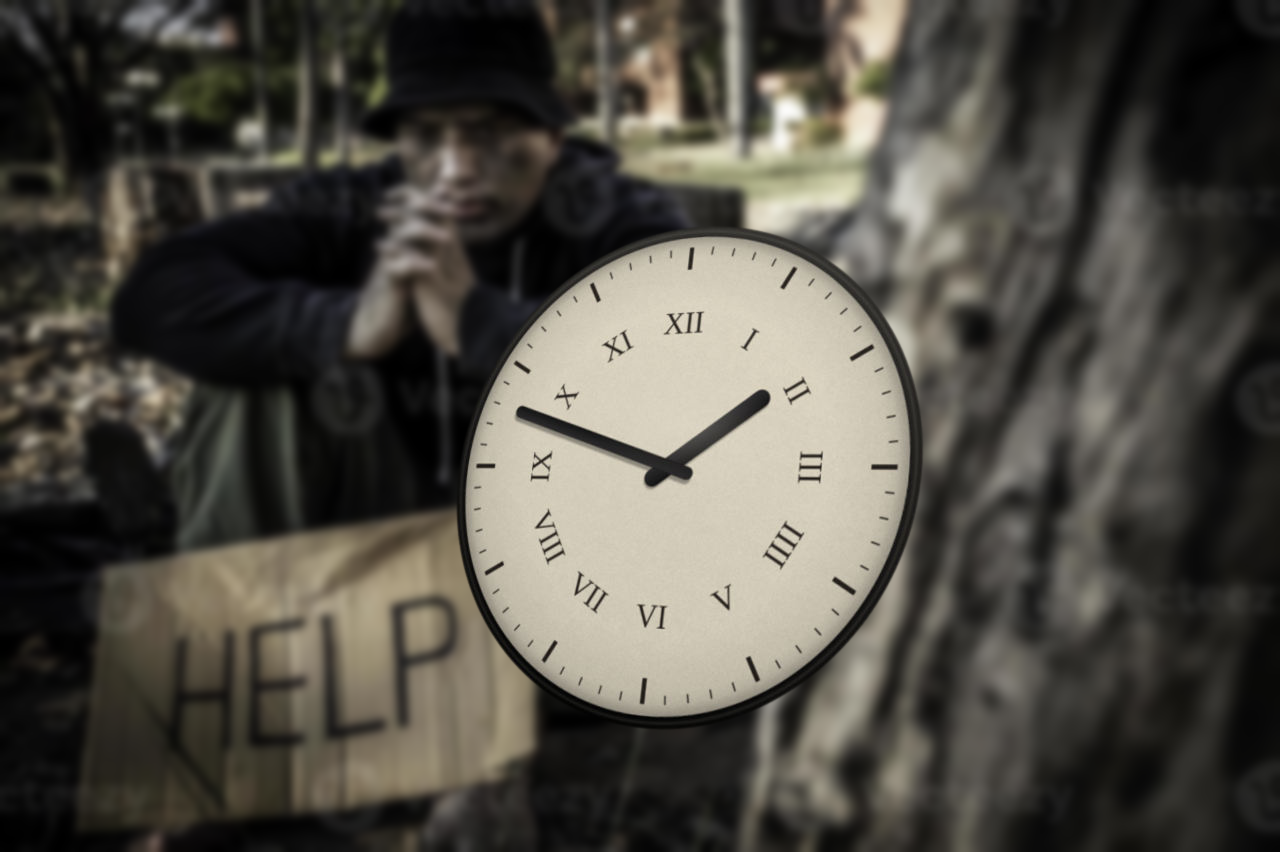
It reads **1:48**
